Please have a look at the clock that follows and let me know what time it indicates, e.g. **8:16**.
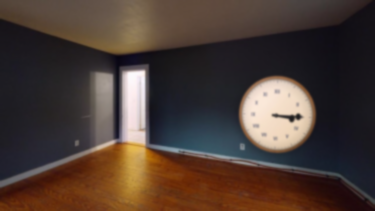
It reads **3:15**
